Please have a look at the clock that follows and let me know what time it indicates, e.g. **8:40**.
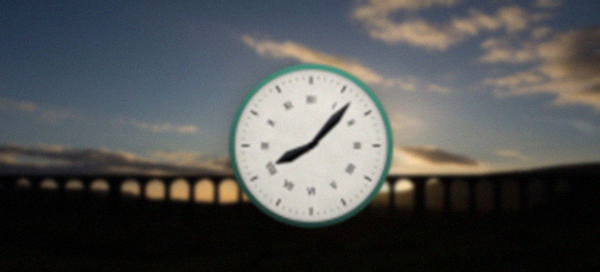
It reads **8:07**
